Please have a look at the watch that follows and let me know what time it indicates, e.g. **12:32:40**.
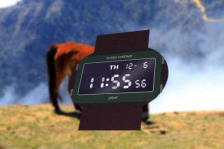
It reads **11:55:56**
